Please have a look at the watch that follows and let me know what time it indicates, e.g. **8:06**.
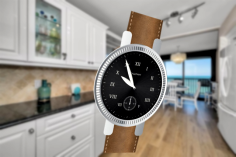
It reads **9:55**
